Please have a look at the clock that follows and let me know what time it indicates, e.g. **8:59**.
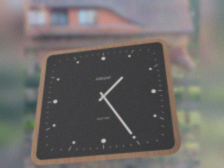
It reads **1:25**
